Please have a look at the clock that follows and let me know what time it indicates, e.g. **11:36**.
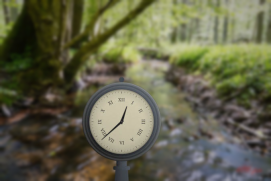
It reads **12:38**
